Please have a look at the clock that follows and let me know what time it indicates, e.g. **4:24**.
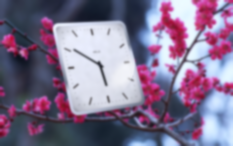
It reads **5:51**
